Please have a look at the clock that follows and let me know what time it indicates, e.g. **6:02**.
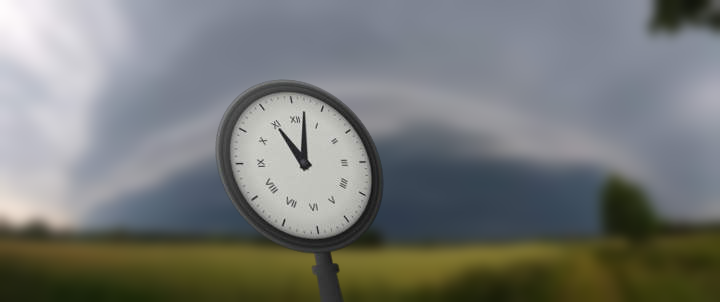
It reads **11:02**
